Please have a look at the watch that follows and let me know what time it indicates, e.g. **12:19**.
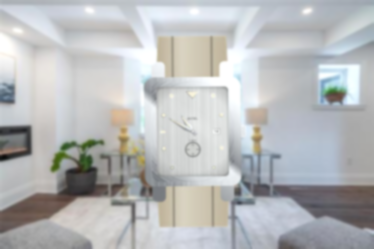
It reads **10:50**
